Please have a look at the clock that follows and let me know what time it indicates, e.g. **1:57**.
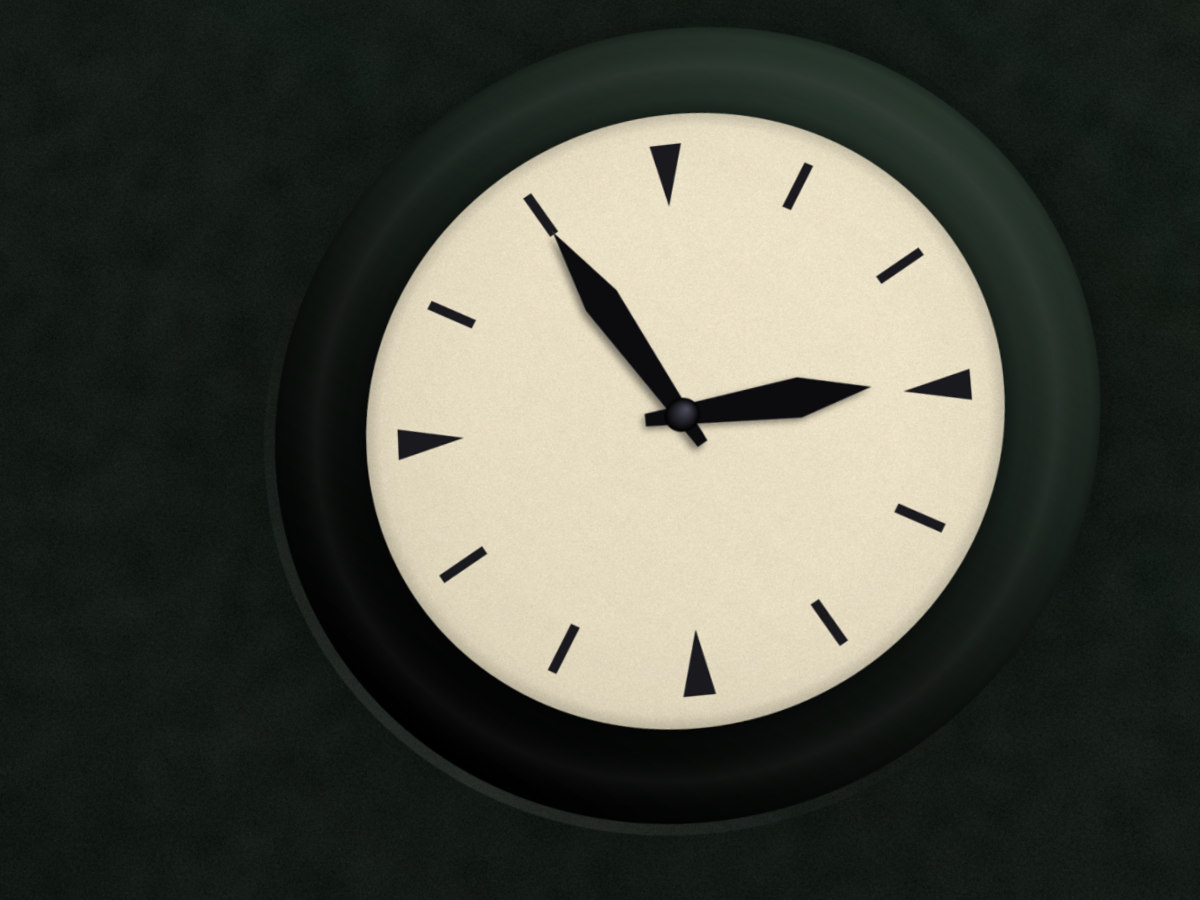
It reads **2:55**
